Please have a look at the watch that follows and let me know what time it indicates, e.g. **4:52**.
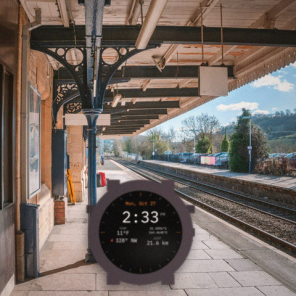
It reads **2:33**
